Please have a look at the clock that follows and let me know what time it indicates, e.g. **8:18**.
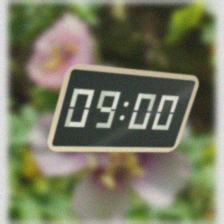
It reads **9:00**
